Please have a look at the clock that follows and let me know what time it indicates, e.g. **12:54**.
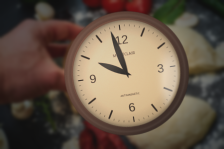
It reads **9:58**
